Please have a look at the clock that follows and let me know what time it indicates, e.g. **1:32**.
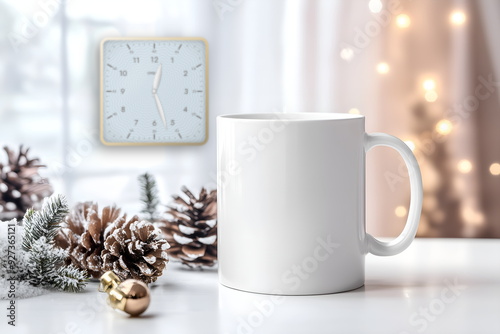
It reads **12:27**
